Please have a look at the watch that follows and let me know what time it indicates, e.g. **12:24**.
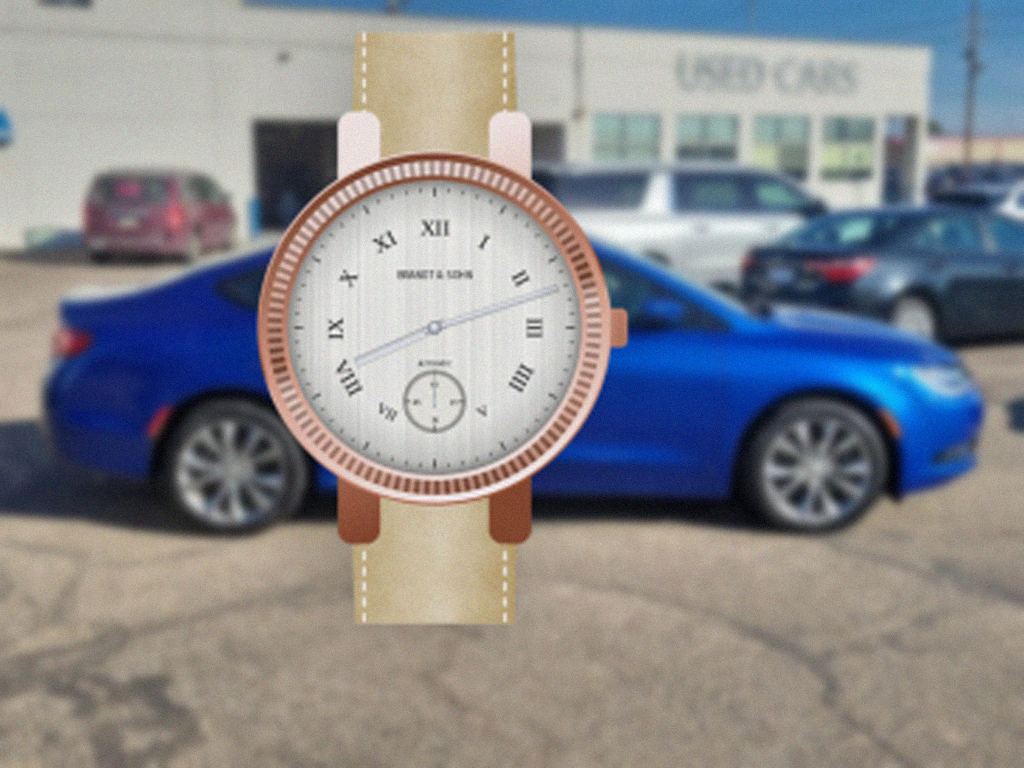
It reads **8:12**
